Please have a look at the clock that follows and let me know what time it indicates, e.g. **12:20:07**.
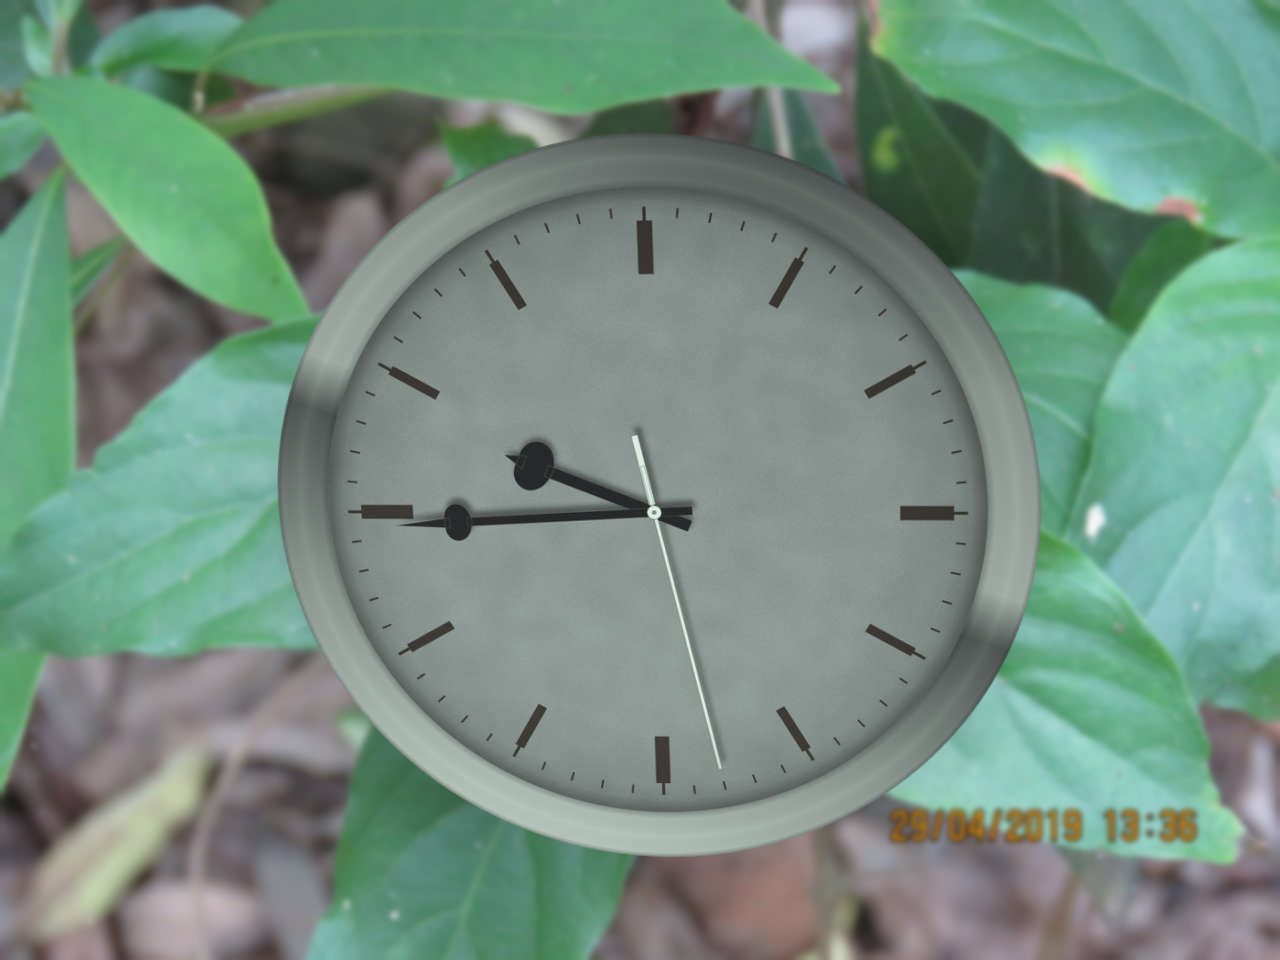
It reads **9:44:28**
